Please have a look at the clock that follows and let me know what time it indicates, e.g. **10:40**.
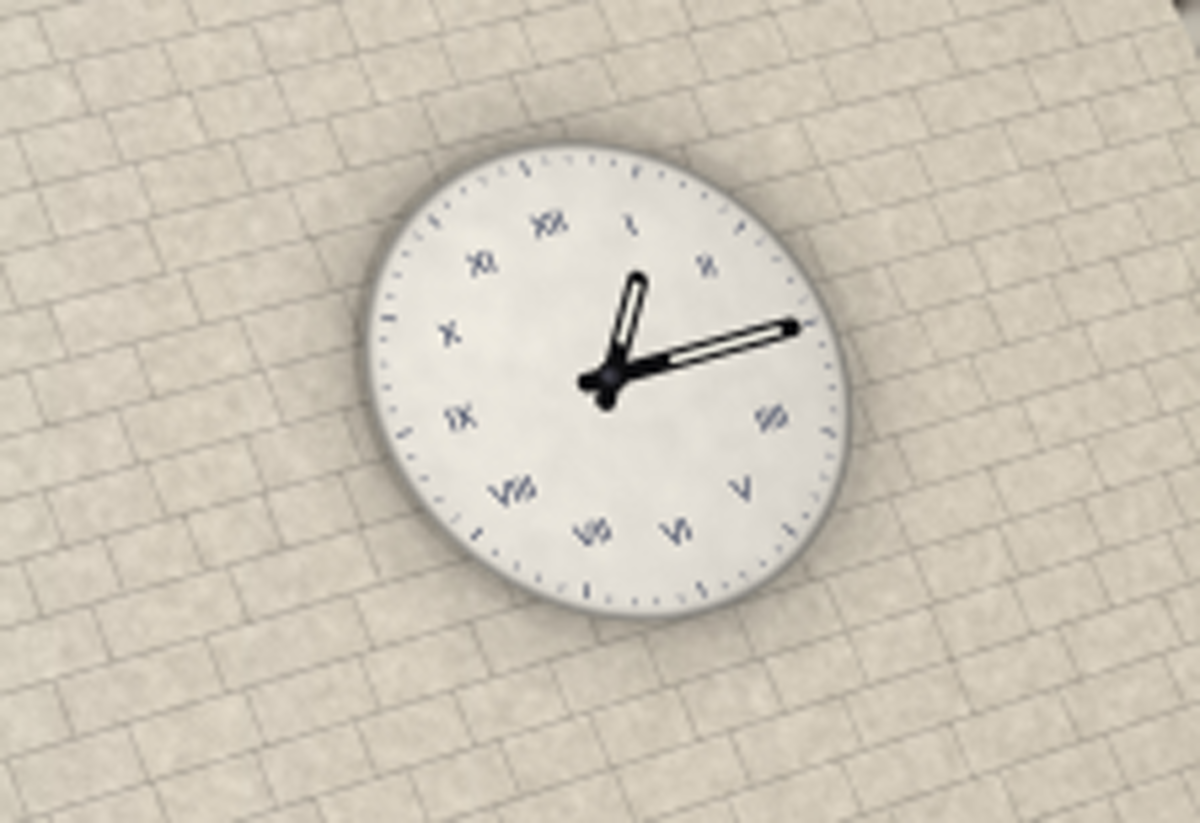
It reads **1:15**
